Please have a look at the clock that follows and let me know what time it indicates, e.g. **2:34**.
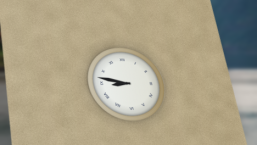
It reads **8:47**
